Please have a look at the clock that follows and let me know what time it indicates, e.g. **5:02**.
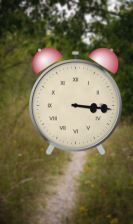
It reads **3:16**
